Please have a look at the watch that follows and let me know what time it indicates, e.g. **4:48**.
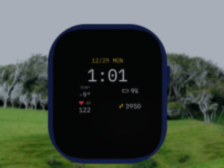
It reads **1:01**
